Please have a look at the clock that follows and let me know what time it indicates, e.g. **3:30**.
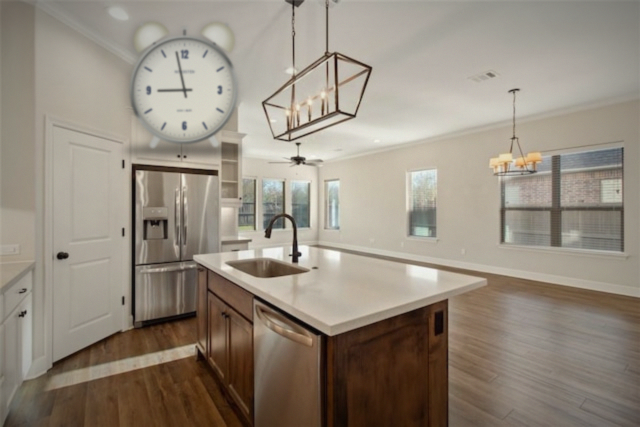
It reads **8:58**
